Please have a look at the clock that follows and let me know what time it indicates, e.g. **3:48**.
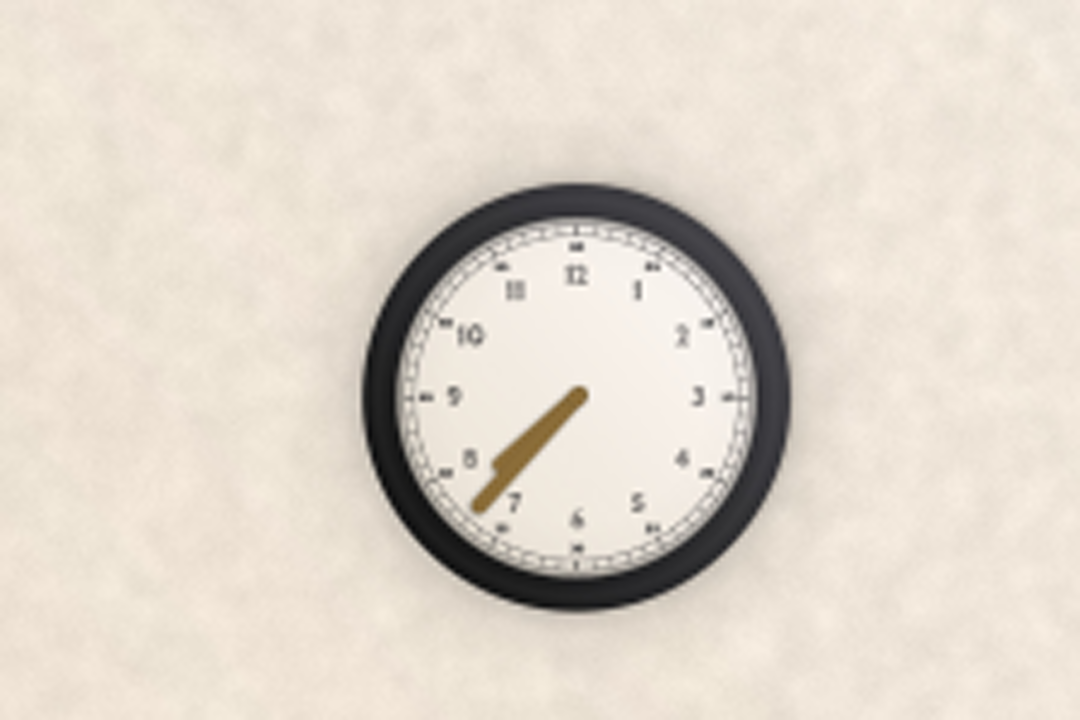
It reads **7:37**
